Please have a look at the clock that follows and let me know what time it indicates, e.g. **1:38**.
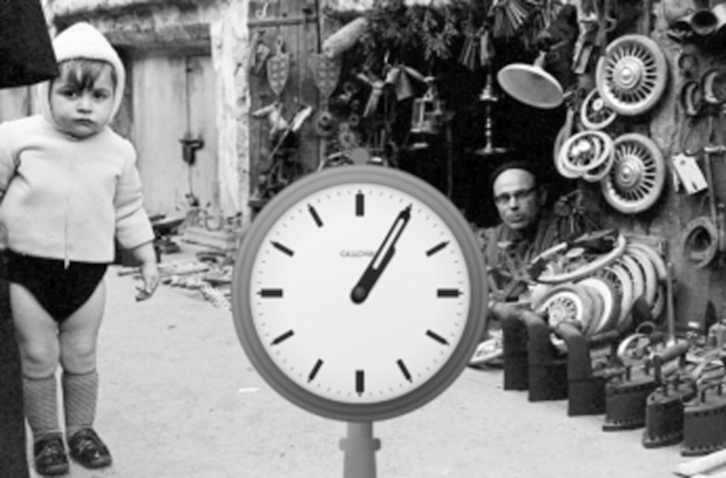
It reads **1:05**
